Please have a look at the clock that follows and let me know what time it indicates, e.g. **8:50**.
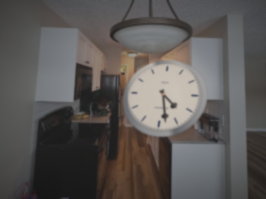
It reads **4:28**
